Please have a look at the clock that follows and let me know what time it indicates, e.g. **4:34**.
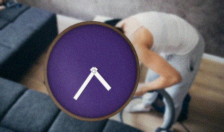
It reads **4:36**
